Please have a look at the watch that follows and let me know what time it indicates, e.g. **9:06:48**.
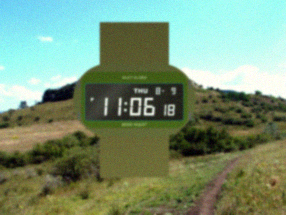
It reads **11:06:18**
